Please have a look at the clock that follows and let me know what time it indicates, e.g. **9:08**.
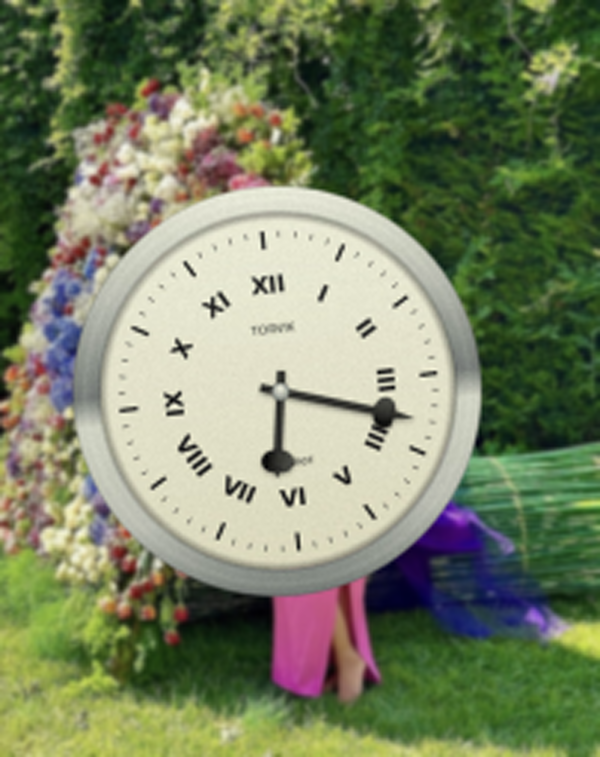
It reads **6:18**
